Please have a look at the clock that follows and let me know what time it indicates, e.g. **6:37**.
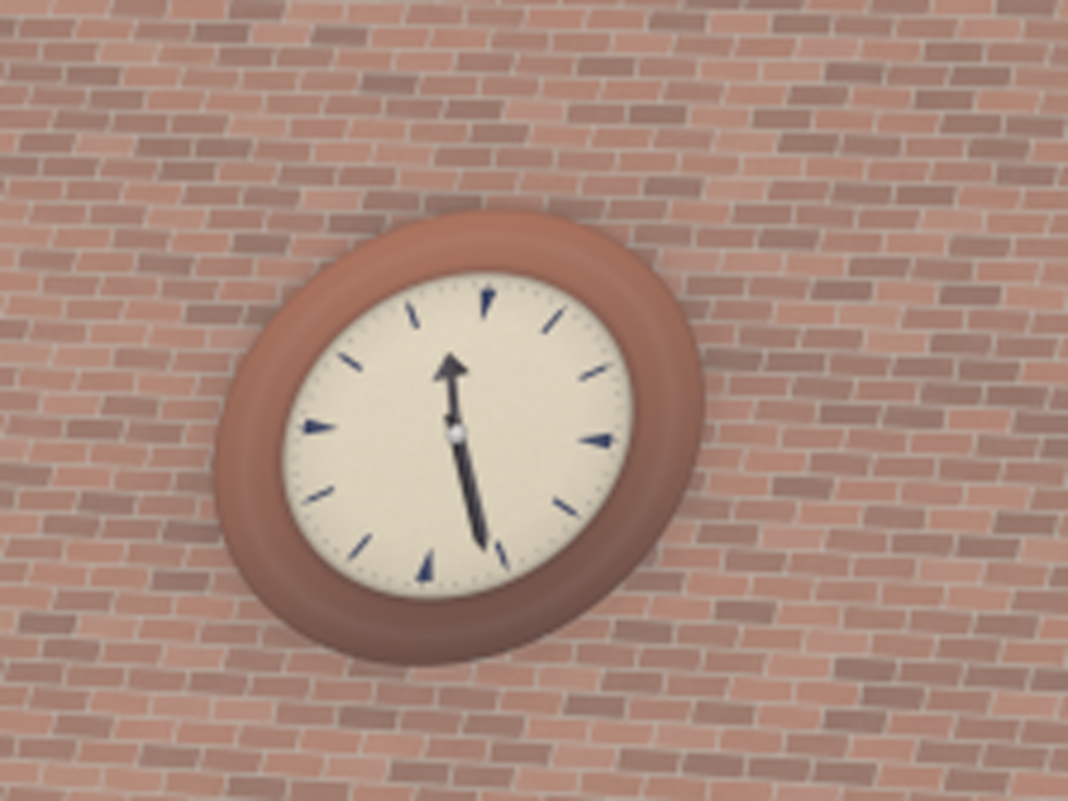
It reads **11:26**
